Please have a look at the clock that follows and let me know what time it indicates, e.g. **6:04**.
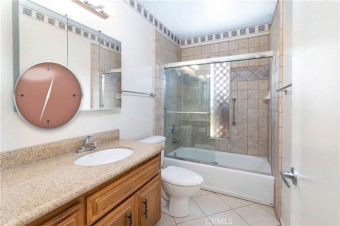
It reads **12:33**
